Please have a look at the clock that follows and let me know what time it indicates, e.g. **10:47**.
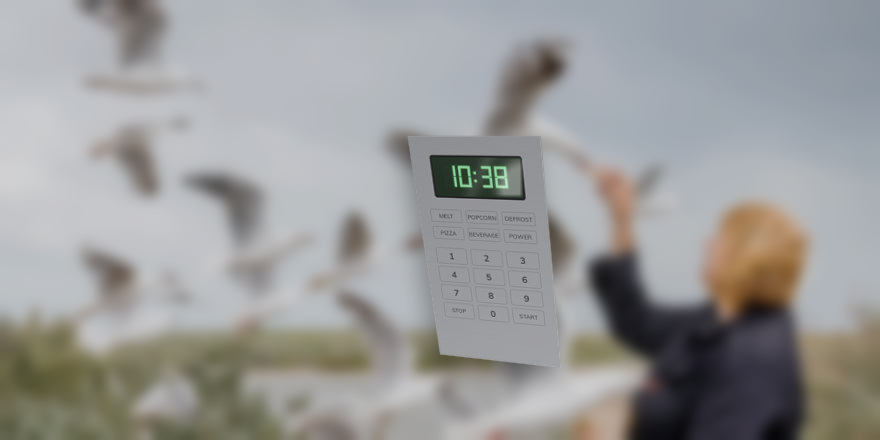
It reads **10:38**
